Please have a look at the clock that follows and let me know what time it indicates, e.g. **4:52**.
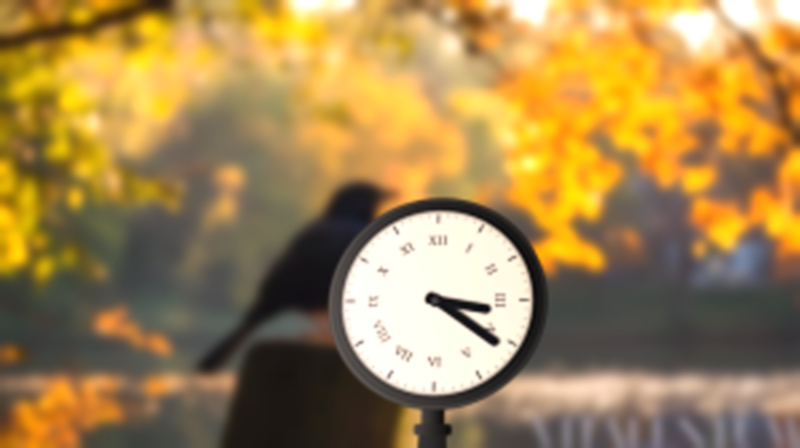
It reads **3:21**
